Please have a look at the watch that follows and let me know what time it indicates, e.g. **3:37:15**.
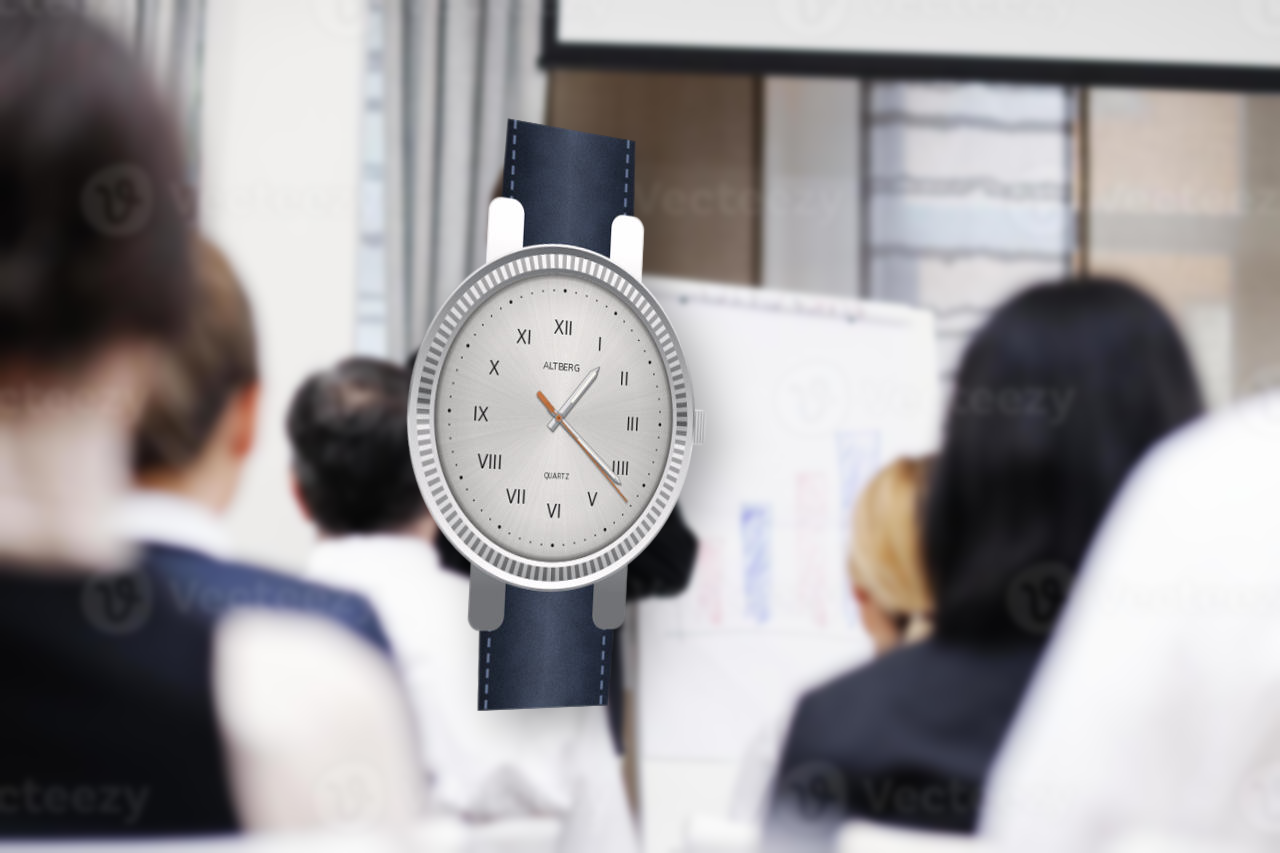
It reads **1:21:22**
